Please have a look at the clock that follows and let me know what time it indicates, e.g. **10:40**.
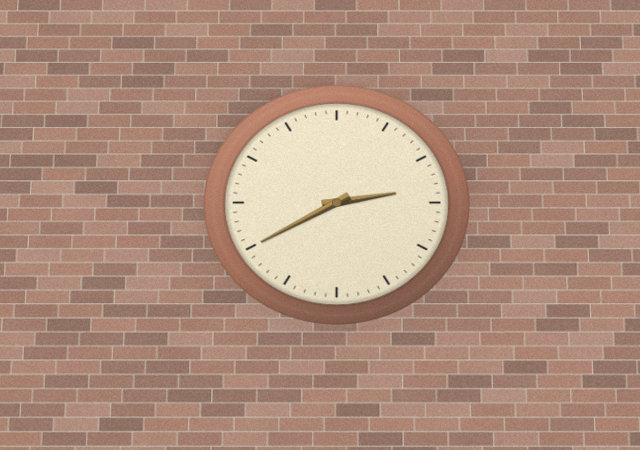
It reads **2:40**
